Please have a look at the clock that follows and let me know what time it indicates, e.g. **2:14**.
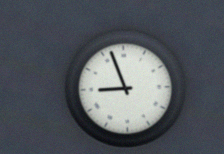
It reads **8:57**
